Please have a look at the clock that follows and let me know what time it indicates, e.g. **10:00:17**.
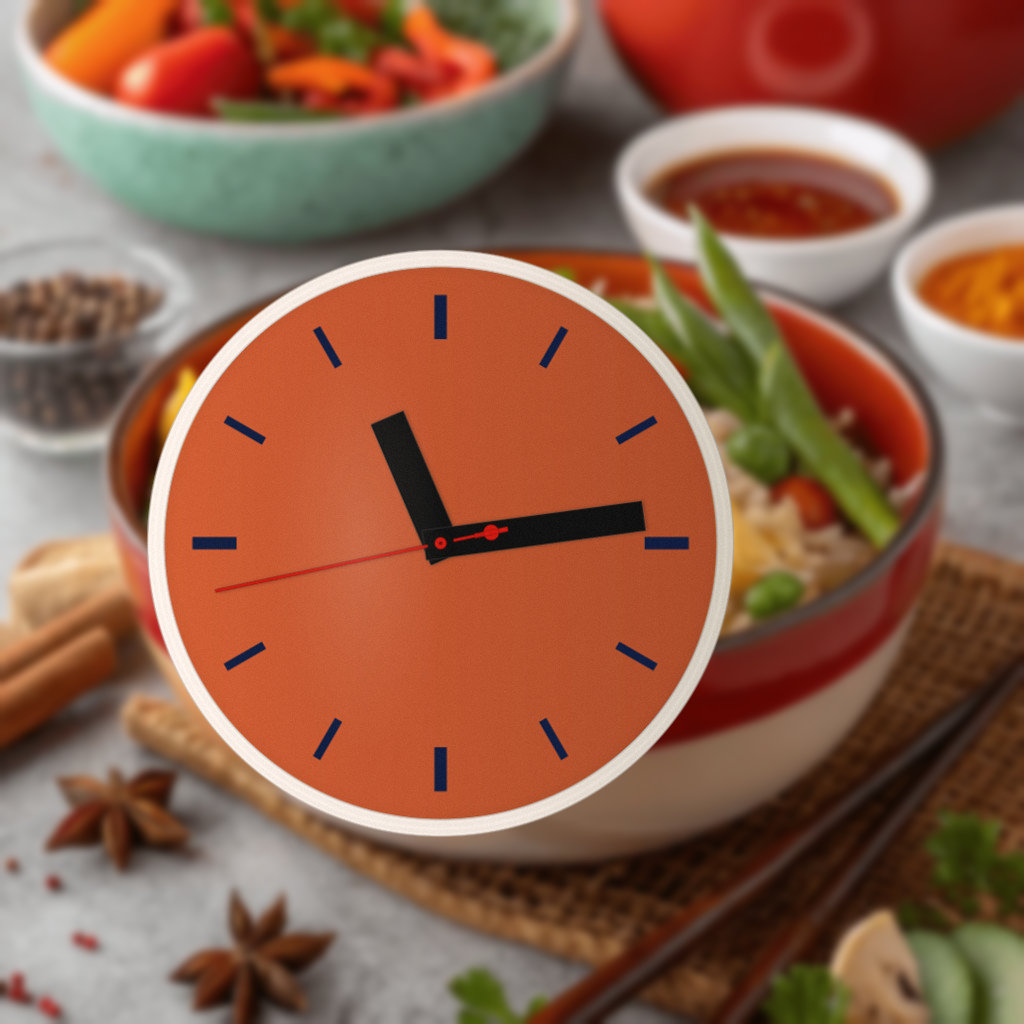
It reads **11:13:43**
